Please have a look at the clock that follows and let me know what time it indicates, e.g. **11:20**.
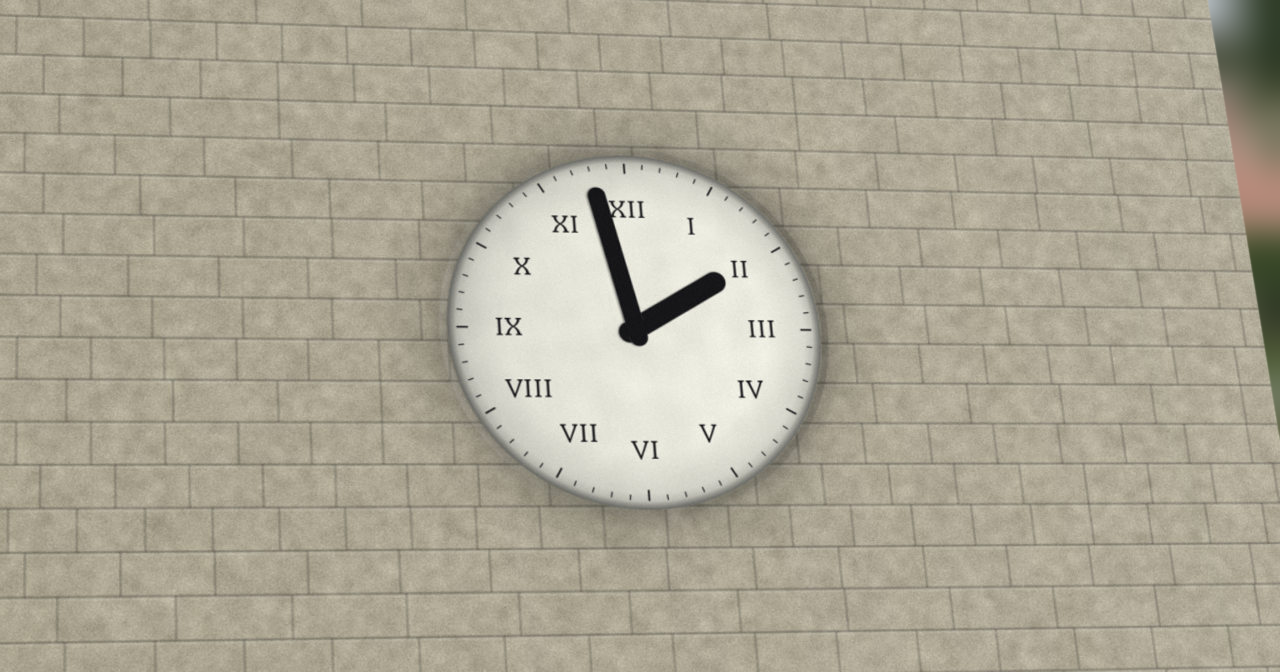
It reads **1:58**
